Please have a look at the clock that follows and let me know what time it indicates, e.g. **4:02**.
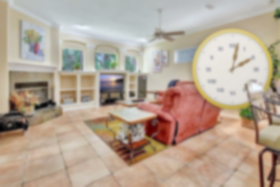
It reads **2:02**
